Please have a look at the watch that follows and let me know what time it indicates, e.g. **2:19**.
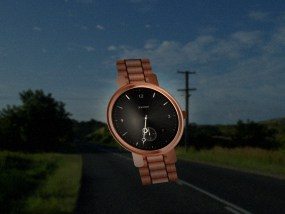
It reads **6:33**
